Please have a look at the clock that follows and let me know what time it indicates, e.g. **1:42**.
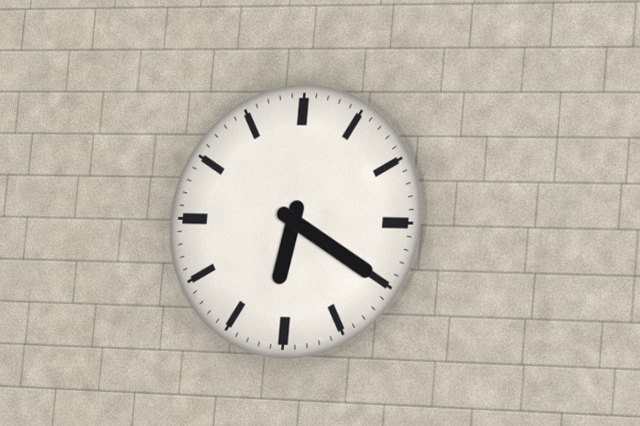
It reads **6:20**
